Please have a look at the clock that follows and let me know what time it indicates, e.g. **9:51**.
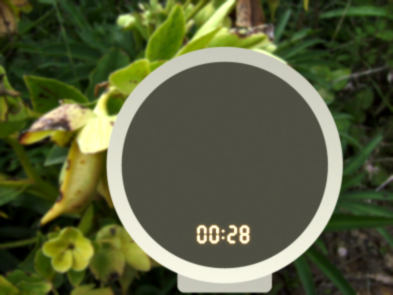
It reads **0:28**
